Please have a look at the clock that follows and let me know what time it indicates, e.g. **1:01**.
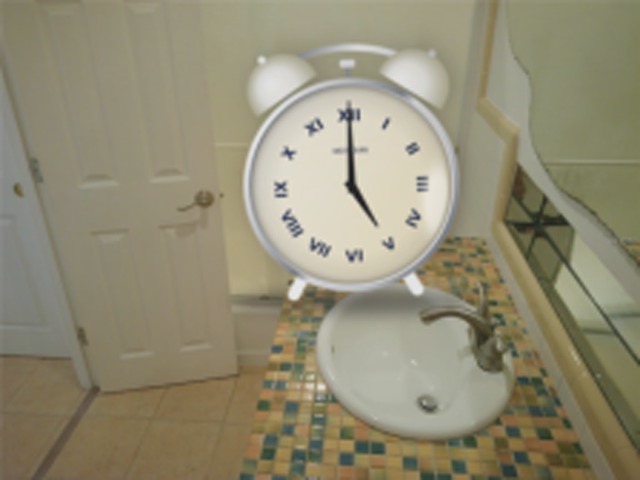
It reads **5:00**
